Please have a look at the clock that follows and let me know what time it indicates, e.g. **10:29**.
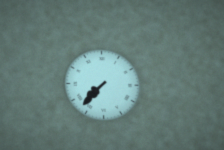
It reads **7:37**
